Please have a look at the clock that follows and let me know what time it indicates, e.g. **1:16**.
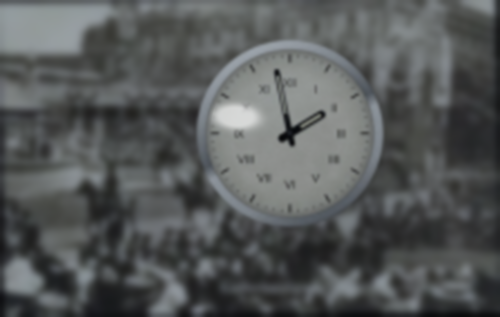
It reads **1:58**
